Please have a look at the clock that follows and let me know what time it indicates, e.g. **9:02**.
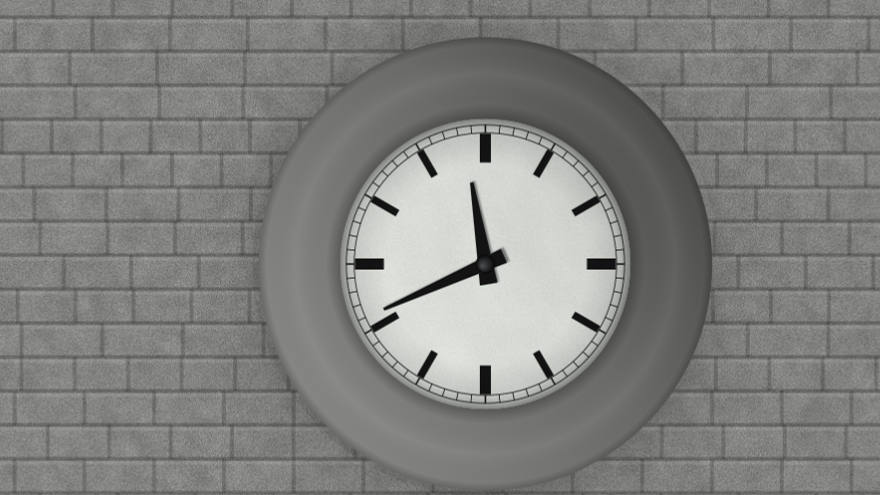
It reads **11:41**
